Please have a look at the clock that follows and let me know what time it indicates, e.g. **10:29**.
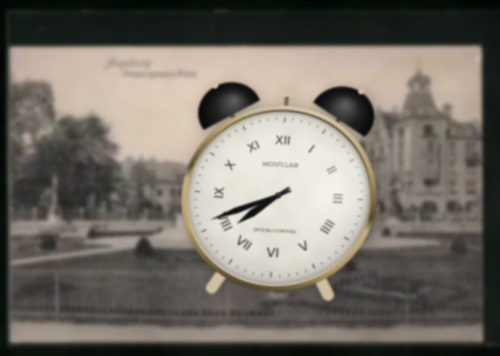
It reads **7:41**
